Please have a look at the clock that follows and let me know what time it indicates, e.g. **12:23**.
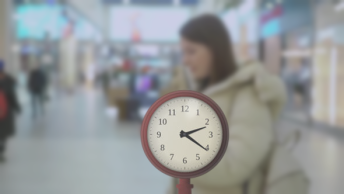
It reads **2:21**
